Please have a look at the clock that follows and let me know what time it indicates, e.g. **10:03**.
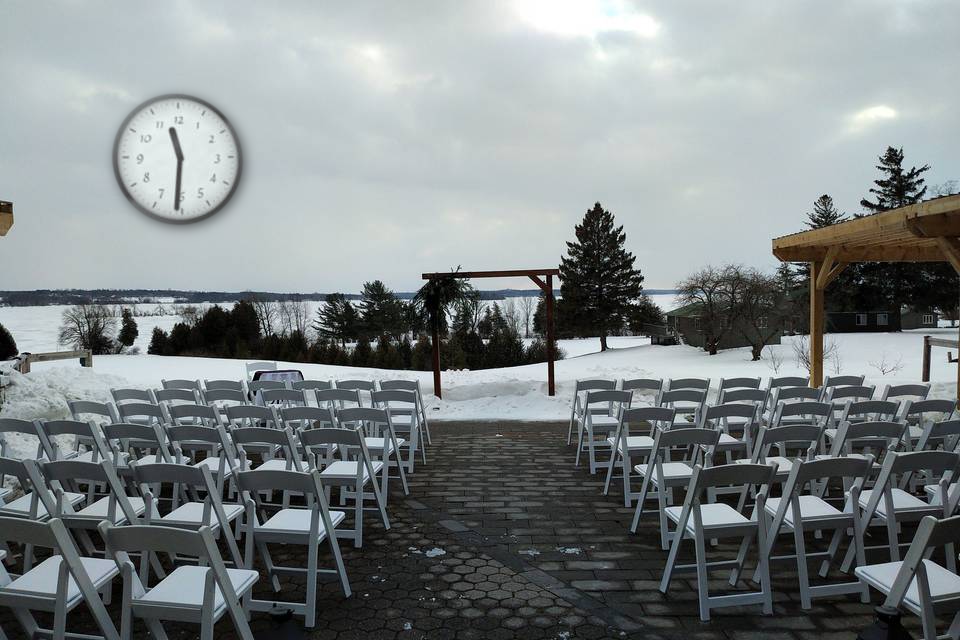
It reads **11:31**
